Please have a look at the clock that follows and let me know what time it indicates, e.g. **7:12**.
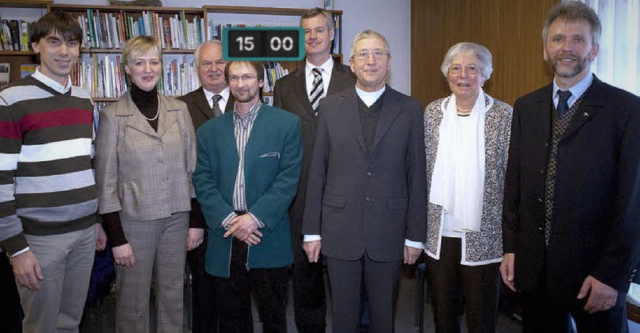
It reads **15:00**
